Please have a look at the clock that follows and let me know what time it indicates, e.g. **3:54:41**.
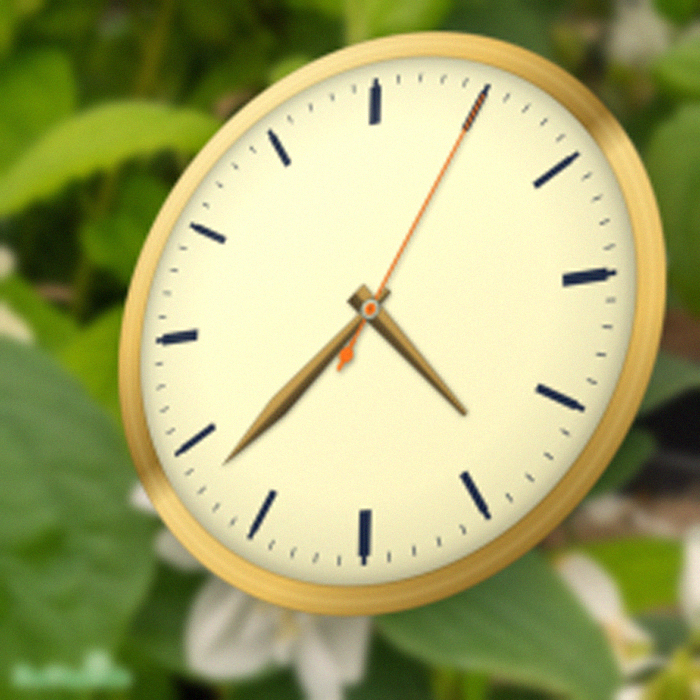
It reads **4:38:05**
